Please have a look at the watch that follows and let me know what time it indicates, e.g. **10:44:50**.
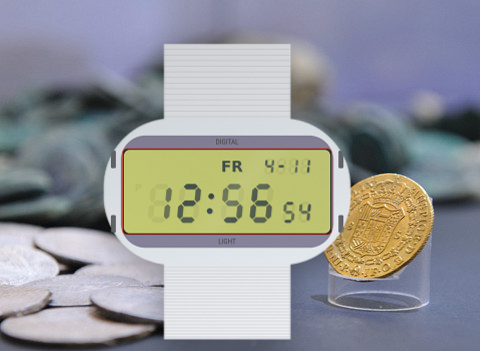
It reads **12:56:54**
